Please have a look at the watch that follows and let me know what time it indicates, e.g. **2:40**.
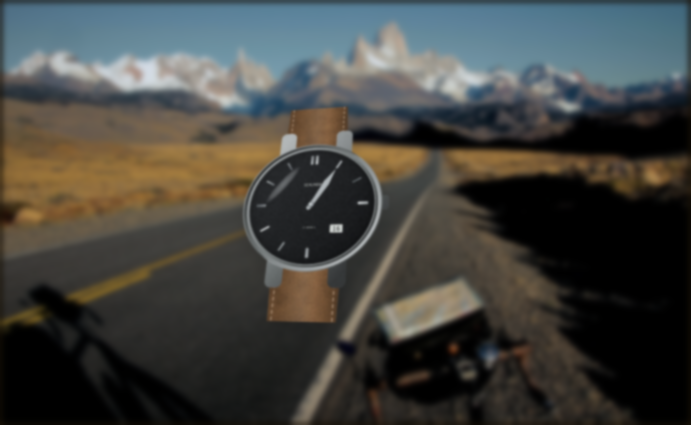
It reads **1:05**
